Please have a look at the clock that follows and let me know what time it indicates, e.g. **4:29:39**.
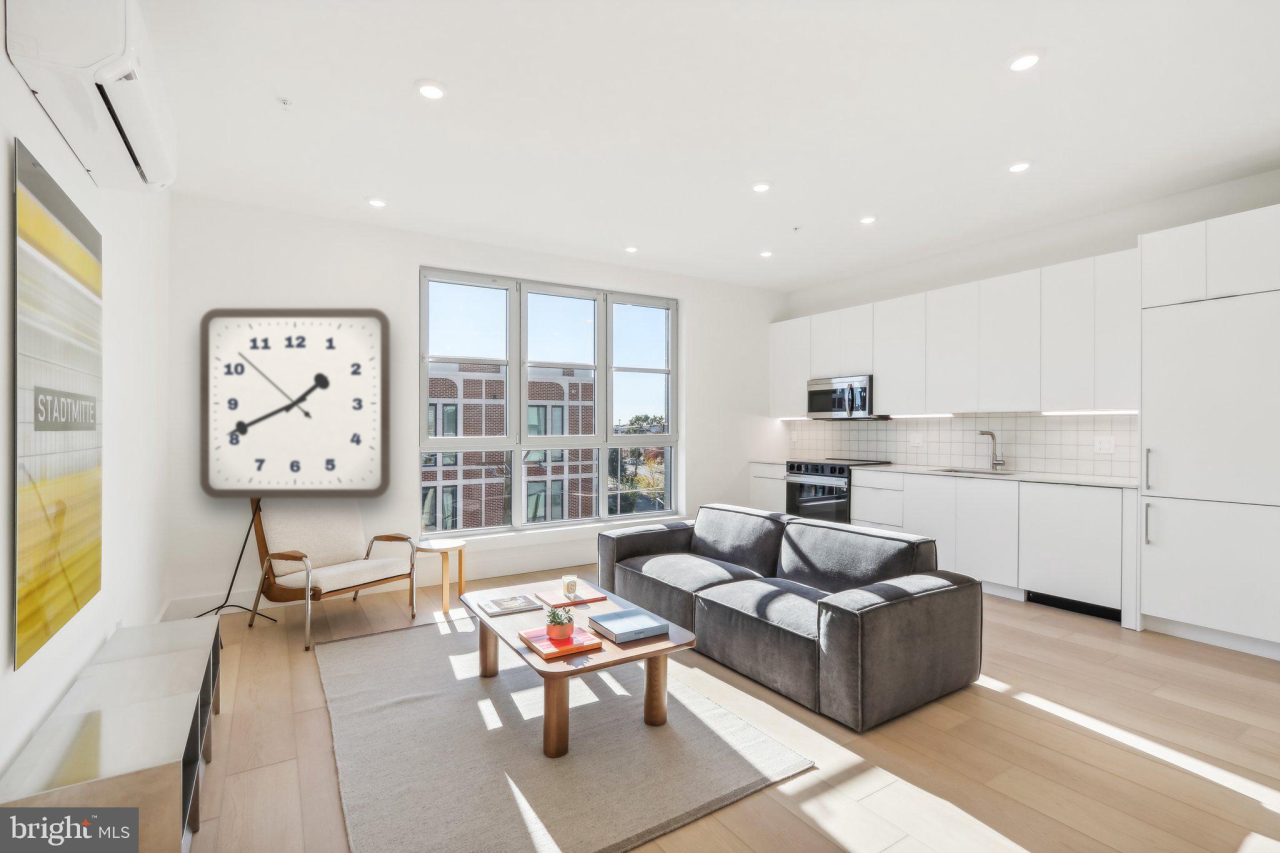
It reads **1:40:52**
